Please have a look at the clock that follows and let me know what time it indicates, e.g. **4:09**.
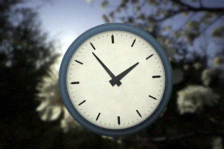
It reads **1:54**
